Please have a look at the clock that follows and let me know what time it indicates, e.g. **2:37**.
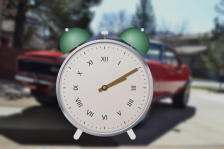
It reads **2:10**
